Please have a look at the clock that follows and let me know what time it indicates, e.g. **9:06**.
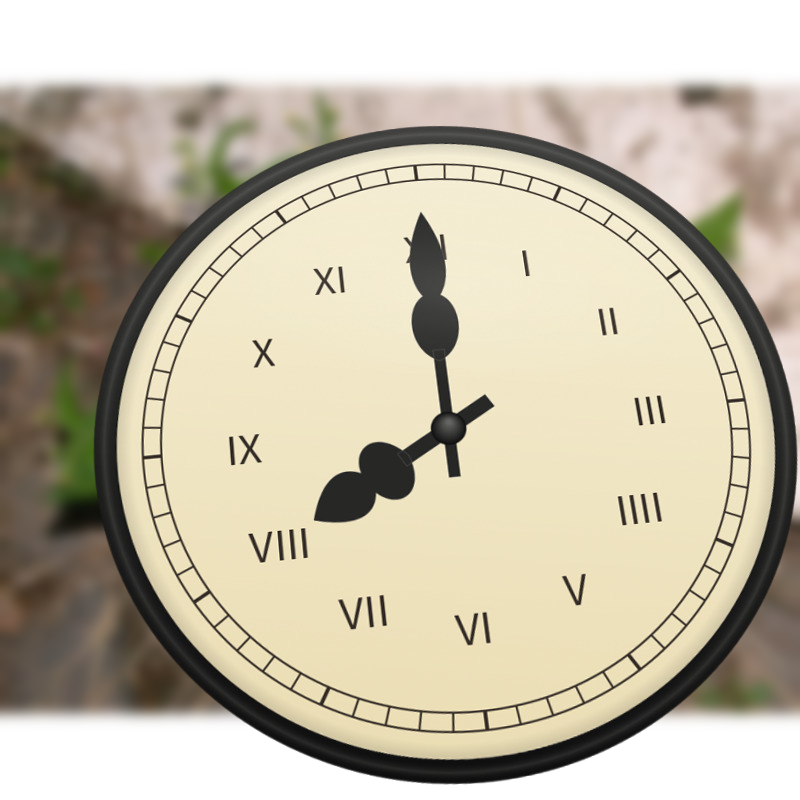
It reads **8:00**
